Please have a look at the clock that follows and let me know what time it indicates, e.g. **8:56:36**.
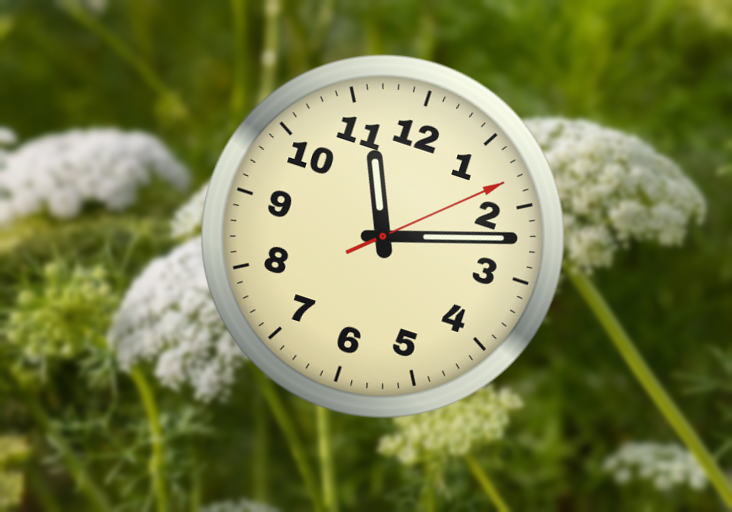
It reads **11:12:08**
